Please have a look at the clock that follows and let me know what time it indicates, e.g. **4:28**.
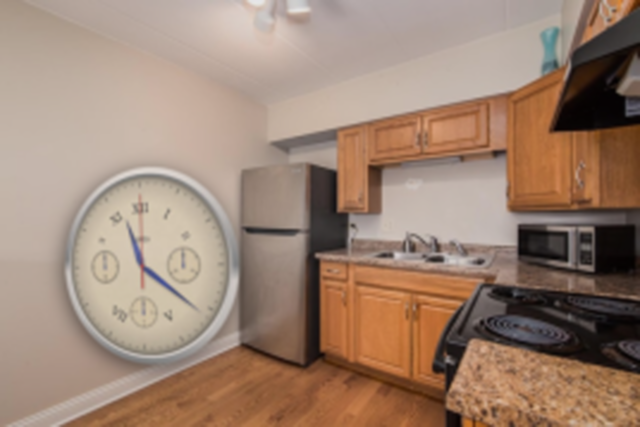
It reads **11:21**
